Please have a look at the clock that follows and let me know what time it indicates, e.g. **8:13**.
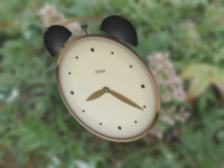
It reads **8:21**
